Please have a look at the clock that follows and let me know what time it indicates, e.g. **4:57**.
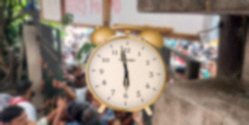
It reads **5:58**
